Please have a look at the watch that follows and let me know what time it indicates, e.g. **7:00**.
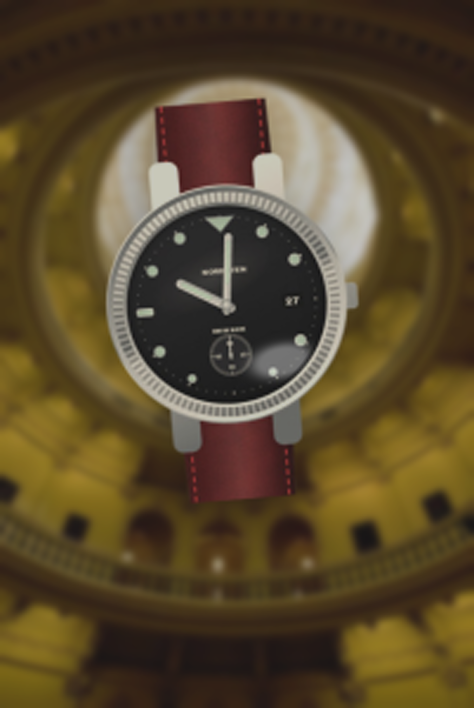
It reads **10:01**
